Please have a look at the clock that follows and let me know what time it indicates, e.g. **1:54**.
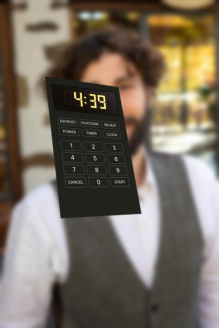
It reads **4:39**
